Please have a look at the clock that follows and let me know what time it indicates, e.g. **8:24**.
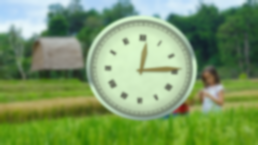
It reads **12:14**
